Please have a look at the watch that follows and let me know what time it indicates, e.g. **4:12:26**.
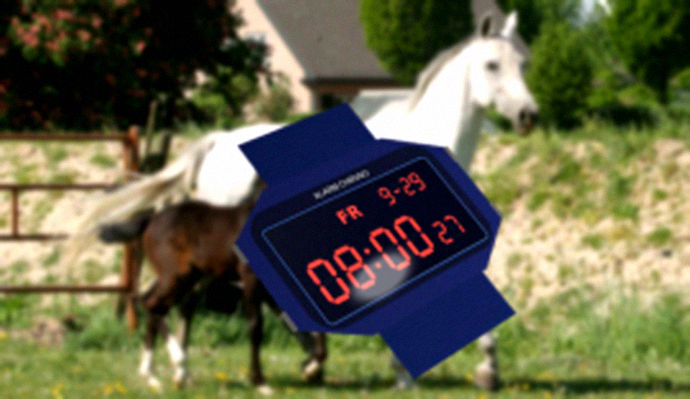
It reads **8:00:27**
